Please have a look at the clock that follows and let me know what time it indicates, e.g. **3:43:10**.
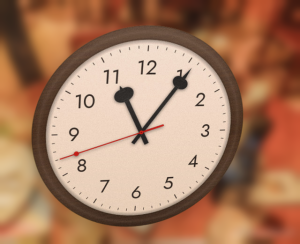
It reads **11:05:42**
